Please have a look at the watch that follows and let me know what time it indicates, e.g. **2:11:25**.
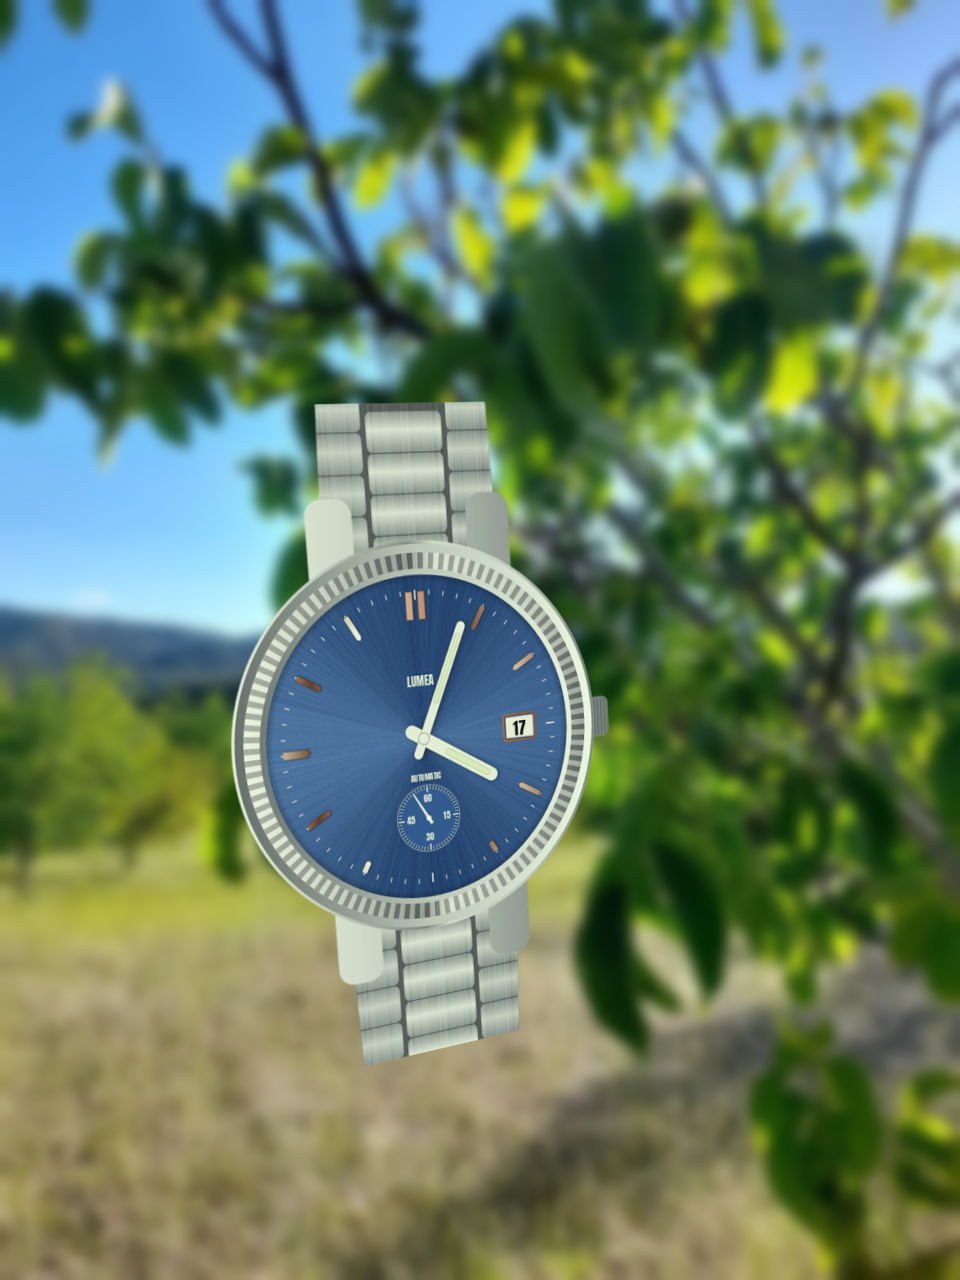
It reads **4:03:55**
